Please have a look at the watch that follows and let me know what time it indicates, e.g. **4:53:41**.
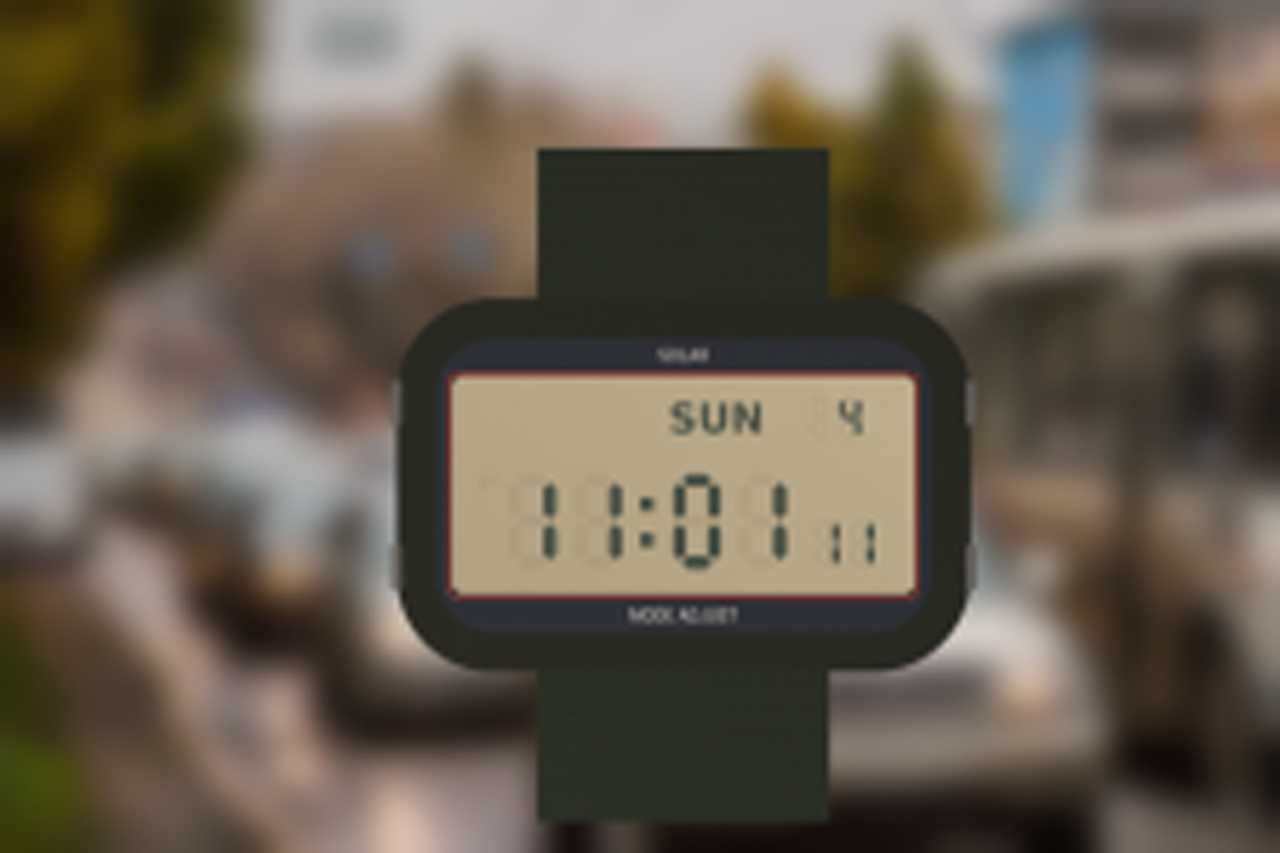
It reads **11:01:11**
